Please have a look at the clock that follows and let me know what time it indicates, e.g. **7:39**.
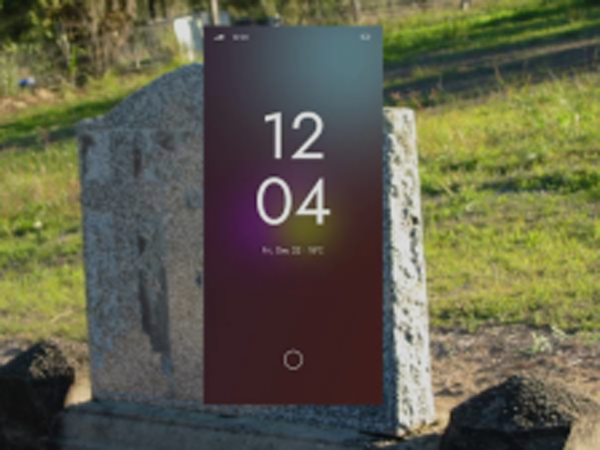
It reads **12:04**
